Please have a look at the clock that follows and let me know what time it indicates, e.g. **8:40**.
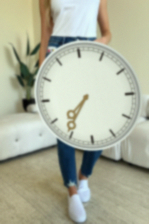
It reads **7:36**
